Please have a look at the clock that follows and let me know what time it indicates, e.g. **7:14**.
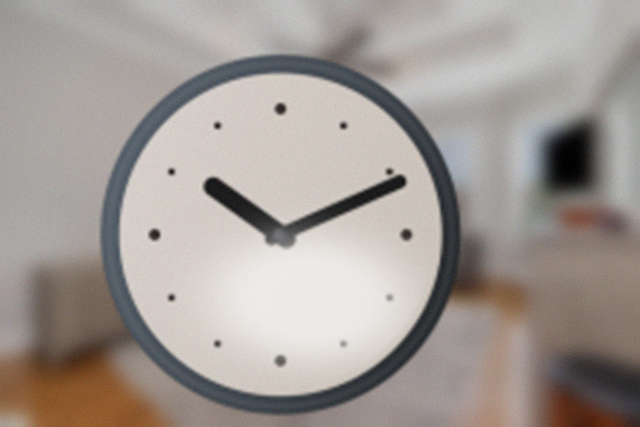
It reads **10:11**
